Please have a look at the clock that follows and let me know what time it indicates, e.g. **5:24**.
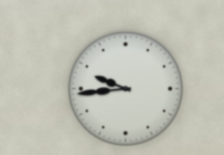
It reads **9:44**
